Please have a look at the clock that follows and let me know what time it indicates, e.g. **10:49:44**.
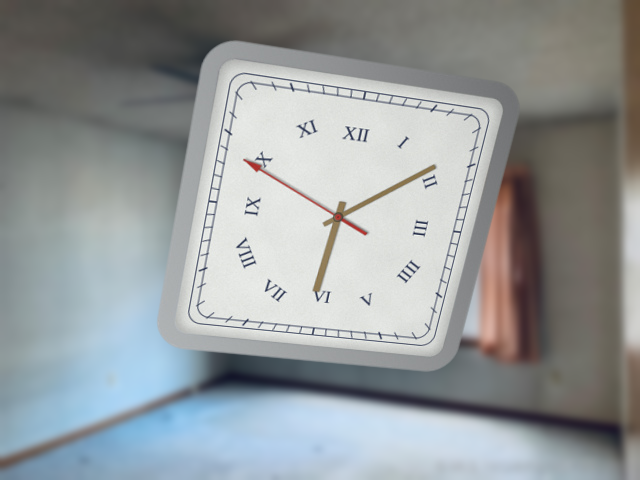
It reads **6:08:49**
